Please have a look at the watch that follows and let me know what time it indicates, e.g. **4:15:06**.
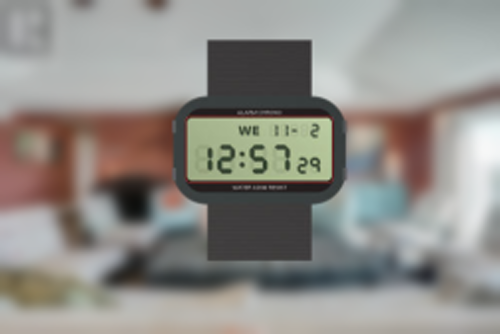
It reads **12:57:29**
